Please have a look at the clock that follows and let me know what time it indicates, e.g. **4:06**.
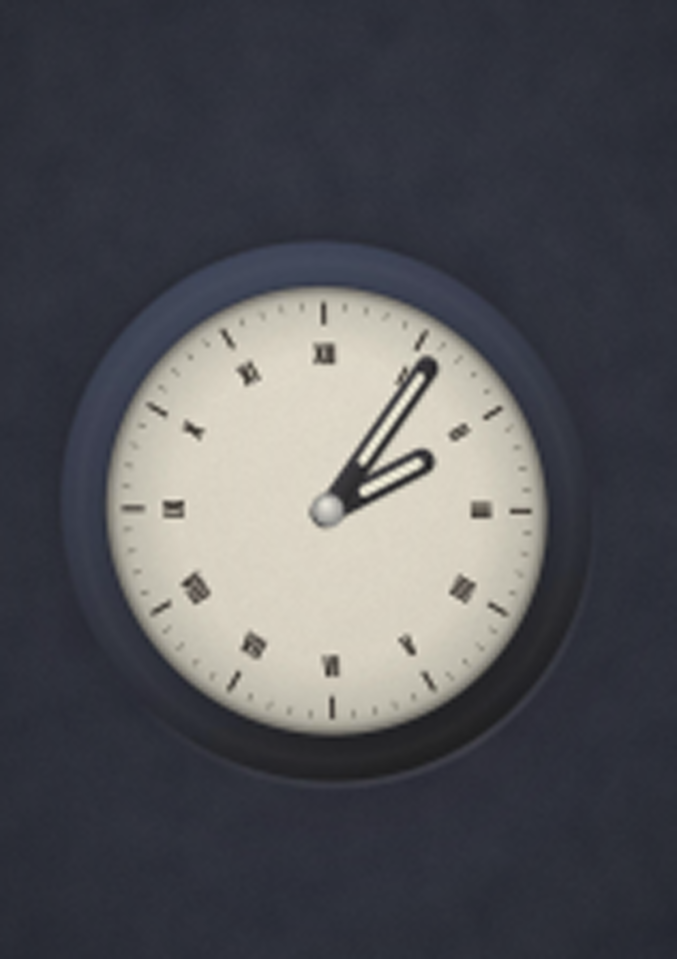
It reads **2:06**
